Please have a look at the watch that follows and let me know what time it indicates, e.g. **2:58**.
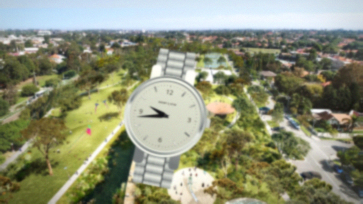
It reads **9:43**
